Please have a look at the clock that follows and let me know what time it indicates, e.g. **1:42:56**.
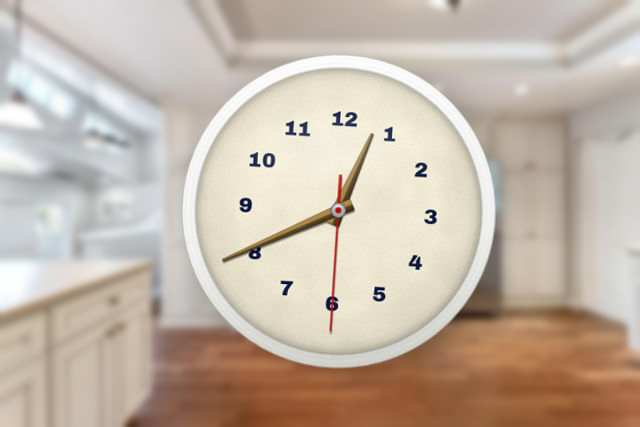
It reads **12:40:30**
